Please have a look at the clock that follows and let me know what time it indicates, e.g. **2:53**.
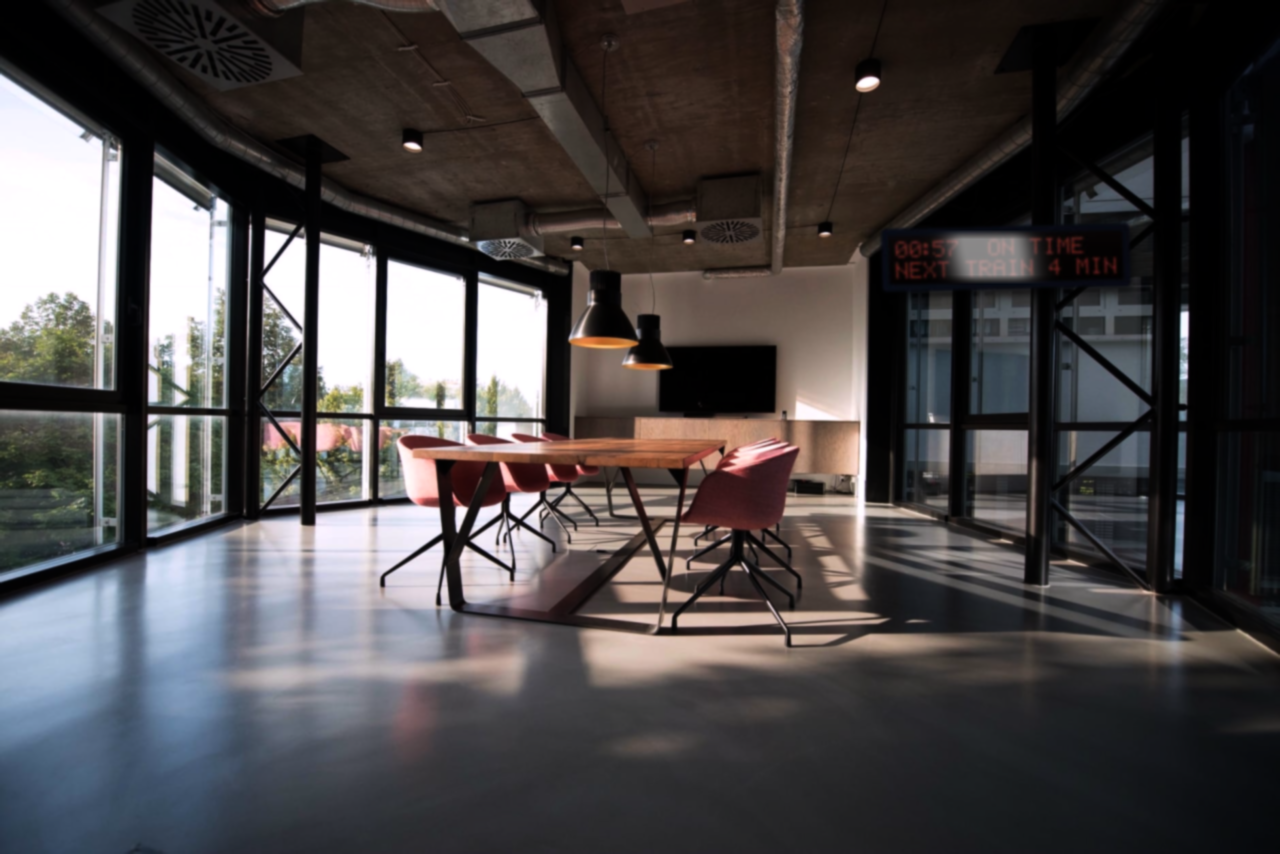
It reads **0:57**
